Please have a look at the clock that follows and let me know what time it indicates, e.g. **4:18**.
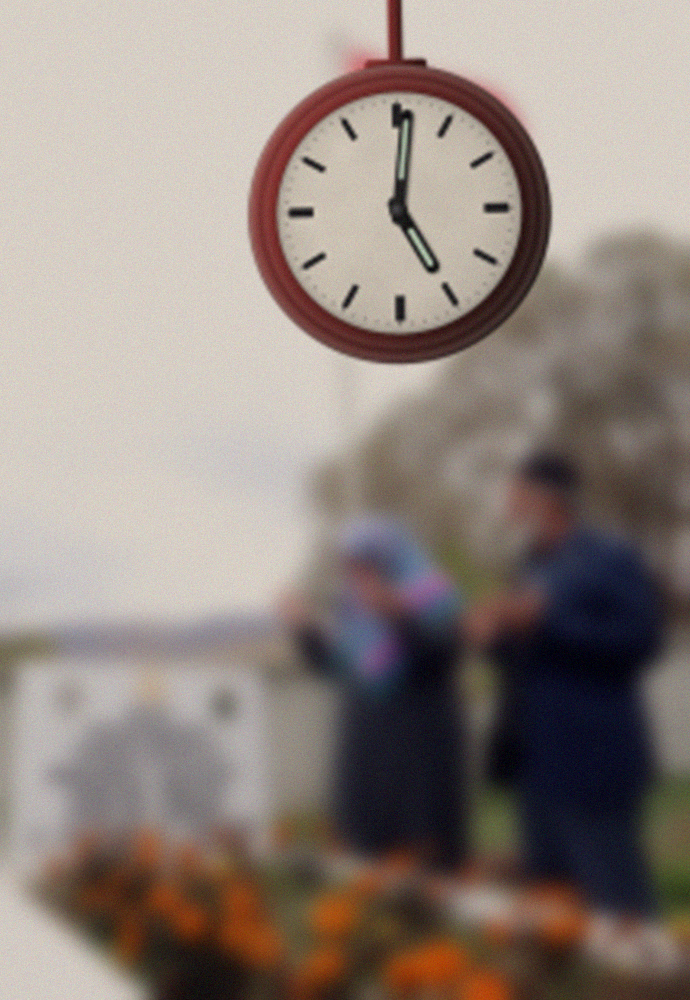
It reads **5:01**
